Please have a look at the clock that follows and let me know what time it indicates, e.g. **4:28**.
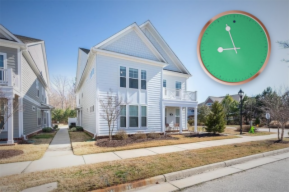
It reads **8:57**
